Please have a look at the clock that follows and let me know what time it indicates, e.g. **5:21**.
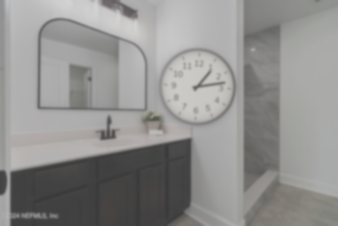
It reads **1:13**
